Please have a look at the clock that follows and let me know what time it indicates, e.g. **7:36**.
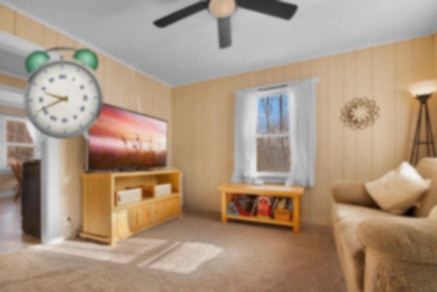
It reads **9:41**
